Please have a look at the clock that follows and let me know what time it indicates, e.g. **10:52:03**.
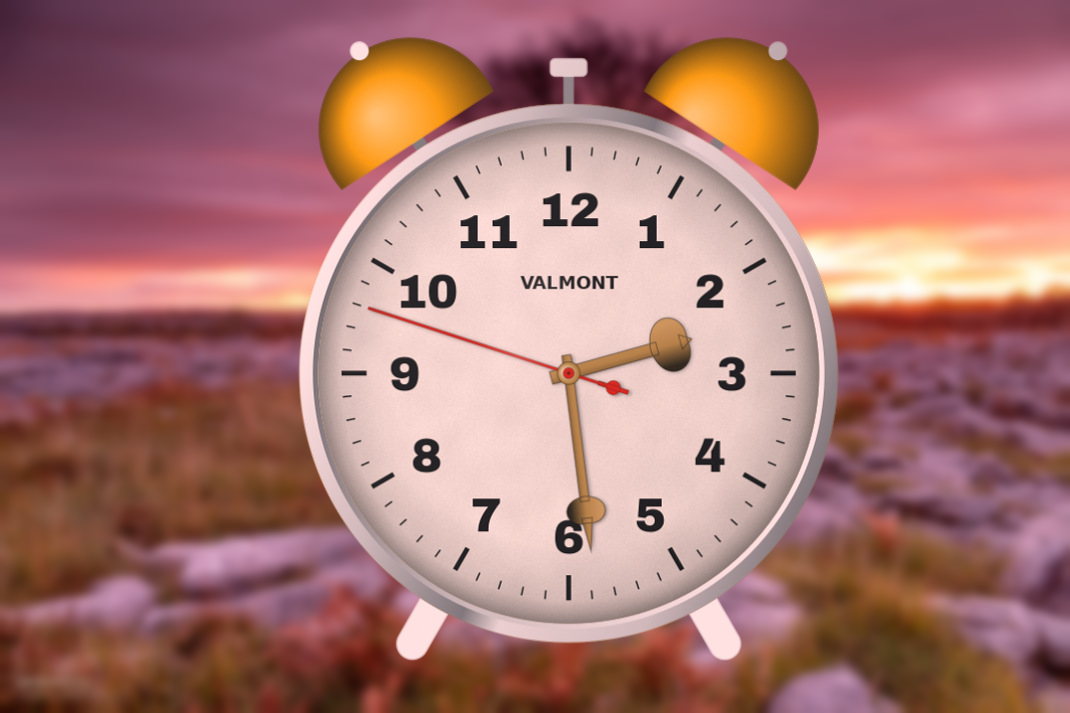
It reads **2:28:48**
